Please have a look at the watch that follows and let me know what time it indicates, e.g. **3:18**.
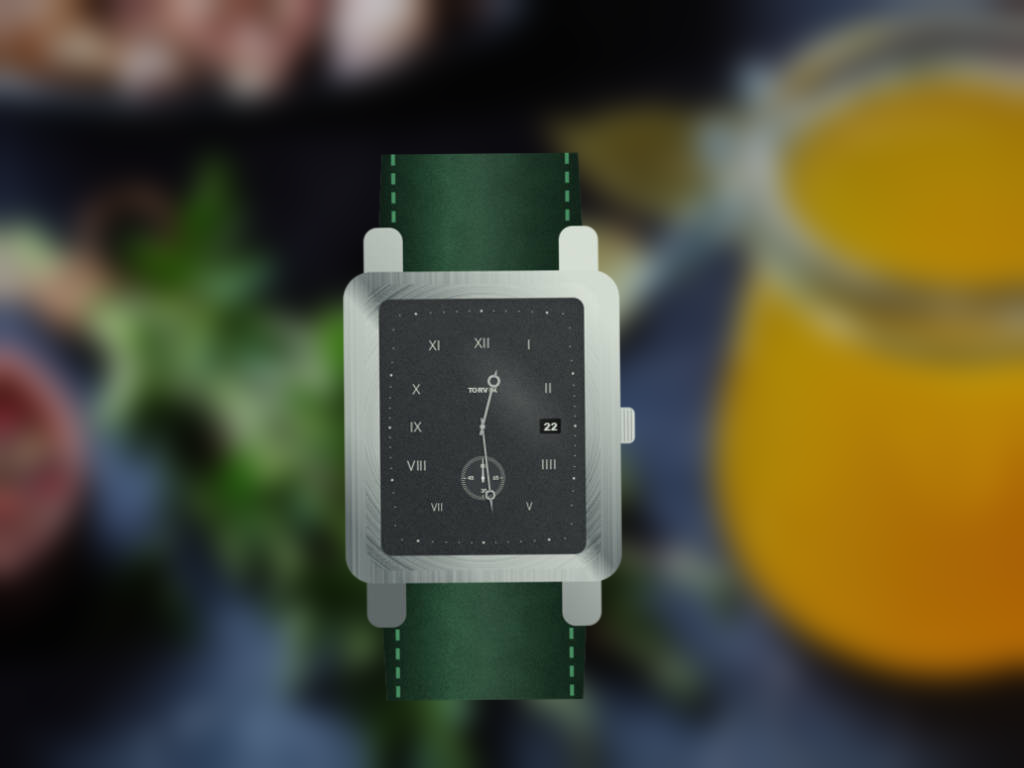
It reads **12:29**
